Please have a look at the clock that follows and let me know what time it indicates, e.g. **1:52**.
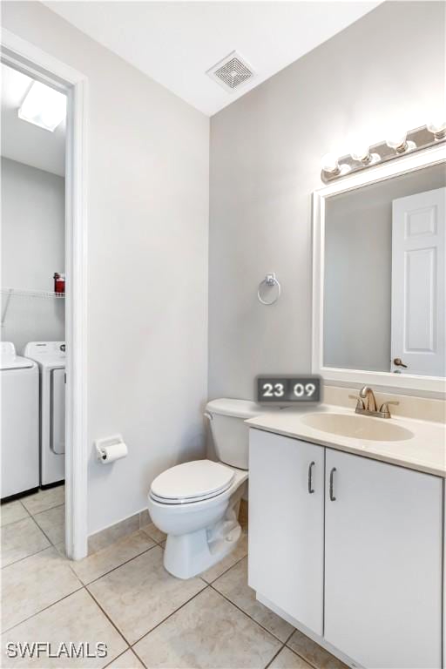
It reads **23:09**
